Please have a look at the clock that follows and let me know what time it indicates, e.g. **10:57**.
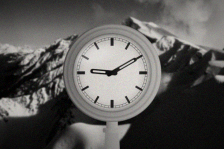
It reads **9:10**
